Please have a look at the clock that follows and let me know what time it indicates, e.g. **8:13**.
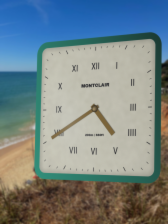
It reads **4:40**
